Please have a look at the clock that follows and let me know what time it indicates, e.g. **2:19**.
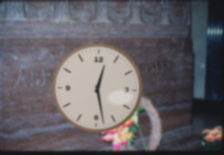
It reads **12:28**
